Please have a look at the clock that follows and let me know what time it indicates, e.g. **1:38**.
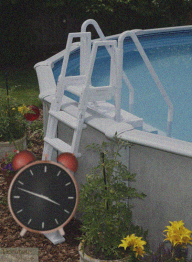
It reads **3:48**
